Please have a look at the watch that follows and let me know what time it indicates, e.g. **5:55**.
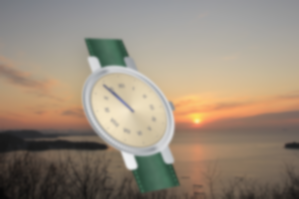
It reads **10:54**
